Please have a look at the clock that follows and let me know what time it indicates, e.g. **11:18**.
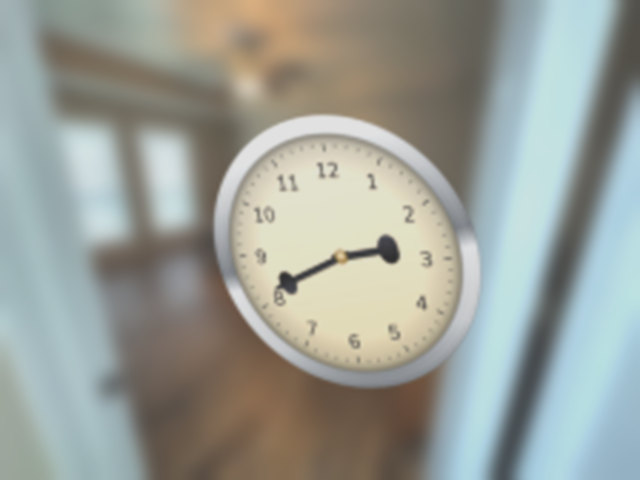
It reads **2:41**
